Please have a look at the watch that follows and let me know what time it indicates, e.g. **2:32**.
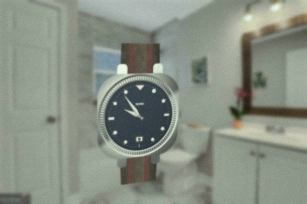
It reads **9:54**
